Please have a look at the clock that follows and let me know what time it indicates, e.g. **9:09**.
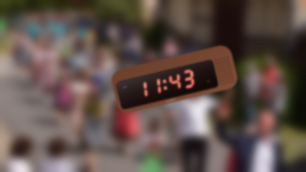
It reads **11:43**
